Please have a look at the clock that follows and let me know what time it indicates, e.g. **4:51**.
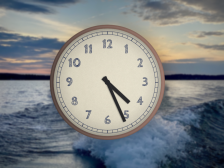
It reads **4:26**
